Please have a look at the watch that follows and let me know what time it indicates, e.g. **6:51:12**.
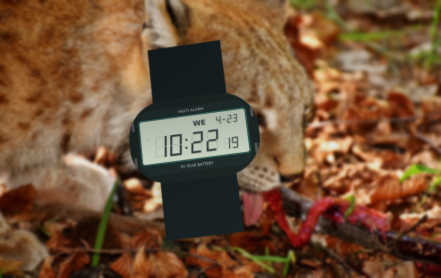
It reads **10:22:19**
